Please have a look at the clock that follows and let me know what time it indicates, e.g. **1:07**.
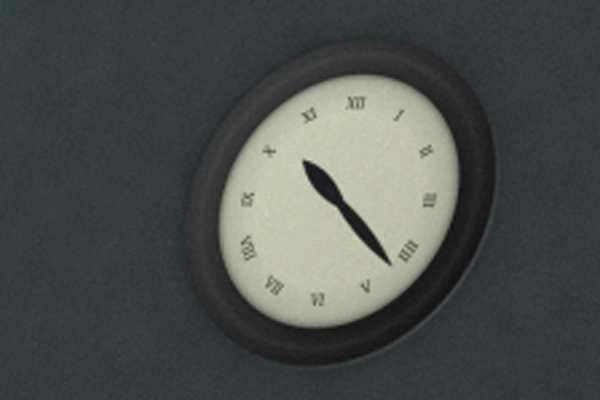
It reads **10:22**
